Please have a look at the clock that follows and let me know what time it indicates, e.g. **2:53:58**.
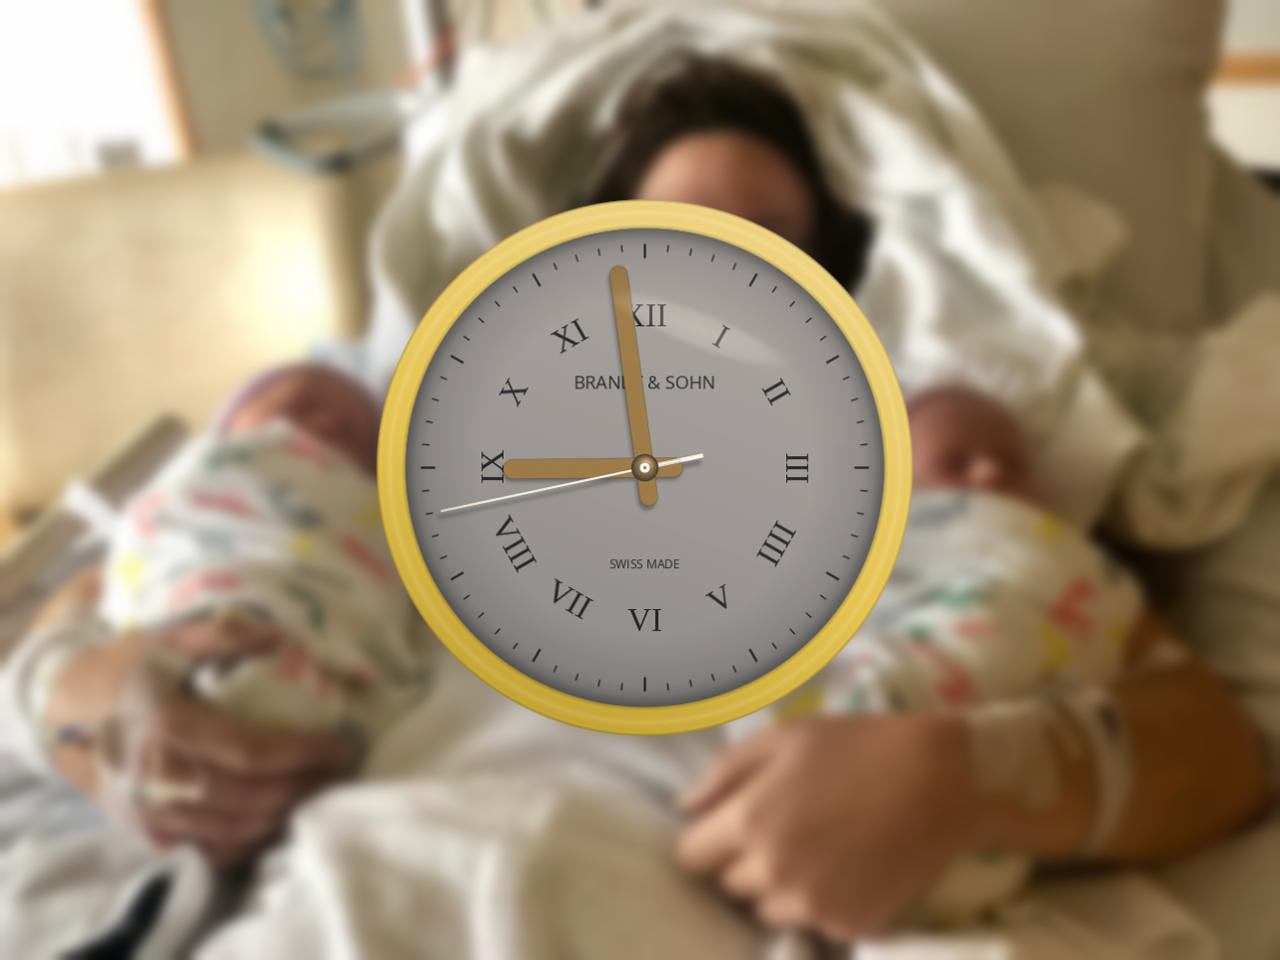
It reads **8:58:43**
